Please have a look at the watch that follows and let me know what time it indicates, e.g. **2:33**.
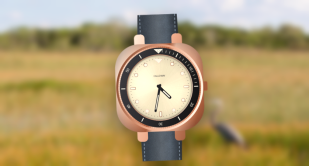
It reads **4:32**
